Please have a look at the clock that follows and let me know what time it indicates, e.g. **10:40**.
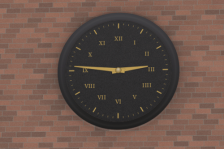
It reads **2:46**
